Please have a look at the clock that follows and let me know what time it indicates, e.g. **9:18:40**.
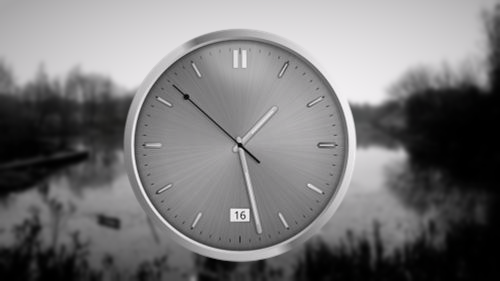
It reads **1:27:52**
